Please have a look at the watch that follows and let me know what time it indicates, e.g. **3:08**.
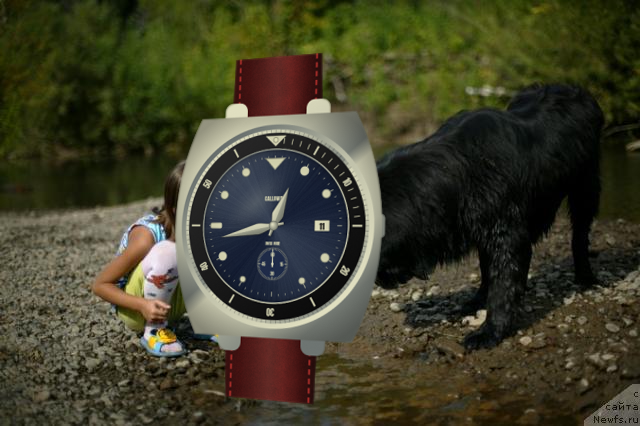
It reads **12:43**
